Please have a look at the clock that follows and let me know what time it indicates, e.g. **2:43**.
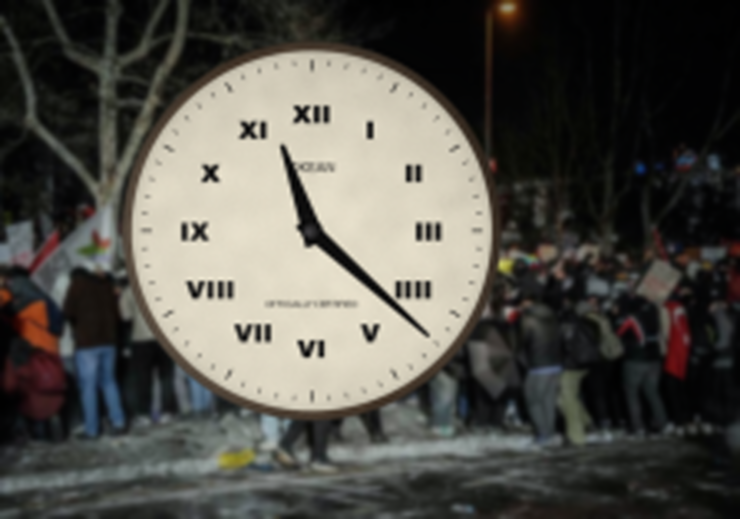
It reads **11:22**
